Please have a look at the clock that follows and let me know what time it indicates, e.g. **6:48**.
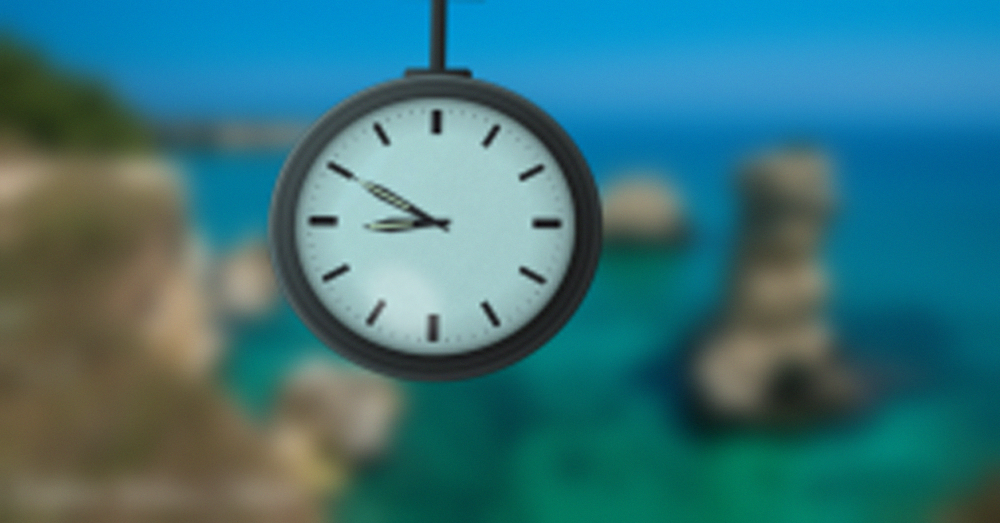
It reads **8:50**
